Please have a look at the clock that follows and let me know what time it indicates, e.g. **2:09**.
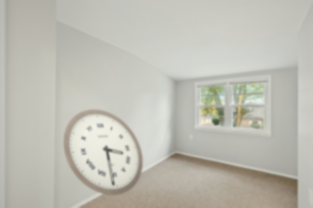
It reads **3:31**
